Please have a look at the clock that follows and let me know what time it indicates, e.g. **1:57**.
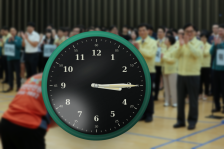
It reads **3:15**
